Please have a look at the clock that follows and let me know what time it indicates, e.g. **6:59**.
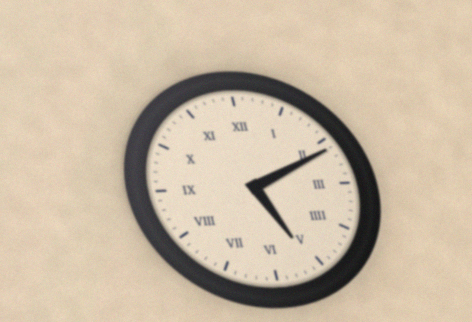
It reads **5:11**
